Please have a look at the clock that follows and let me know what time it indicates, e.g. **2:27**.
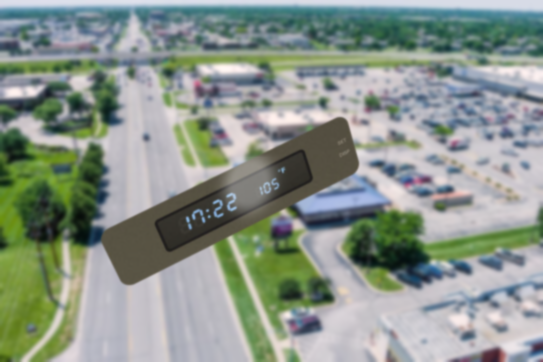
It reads **17:22**
